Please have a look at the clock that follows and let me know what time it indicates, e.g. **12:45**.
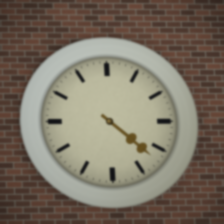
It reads **4:22**
